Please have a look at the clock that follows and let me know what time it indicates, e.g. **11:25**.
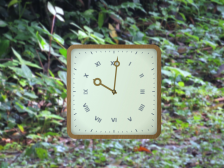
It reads **10:01**
